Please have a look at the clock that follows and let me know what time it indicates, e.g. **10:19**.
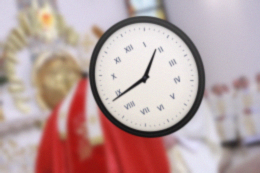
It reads **1:44**
